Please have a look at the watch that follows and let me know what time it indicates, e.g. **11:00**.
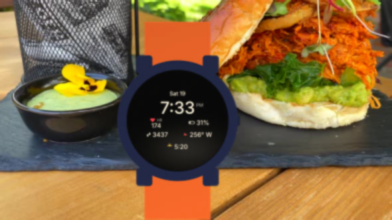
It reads **7:33**
